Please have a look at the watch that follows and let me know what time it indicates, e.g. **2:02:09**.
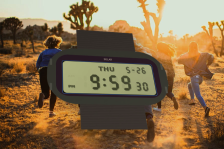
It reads **9:59:30**
